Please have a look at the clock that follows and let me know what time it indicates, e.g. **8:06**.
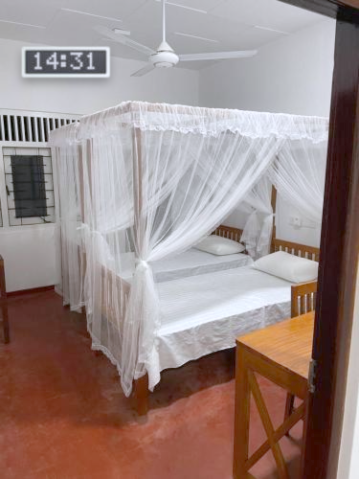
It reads **14:31**
